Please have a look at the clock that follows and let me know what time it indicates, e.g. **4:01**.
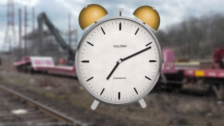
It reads **7:11**
